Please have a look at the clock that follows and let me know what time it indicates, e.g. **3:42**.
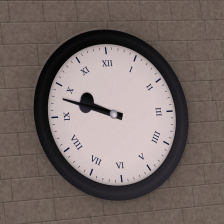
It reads **9:48**
